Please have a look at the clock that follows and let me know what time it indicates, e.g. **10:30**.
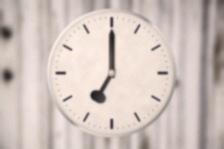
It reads **7:00**
